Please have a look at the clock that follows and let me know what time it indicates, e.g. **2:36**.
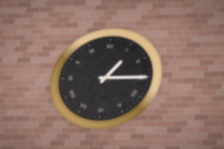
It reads **1:15**
